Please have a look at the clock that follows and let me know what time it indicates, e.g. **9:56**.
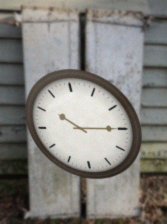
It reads **10:15**
